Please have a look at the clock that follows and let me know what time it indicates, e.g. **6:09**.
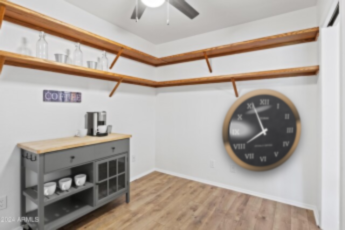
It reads **7:56**
